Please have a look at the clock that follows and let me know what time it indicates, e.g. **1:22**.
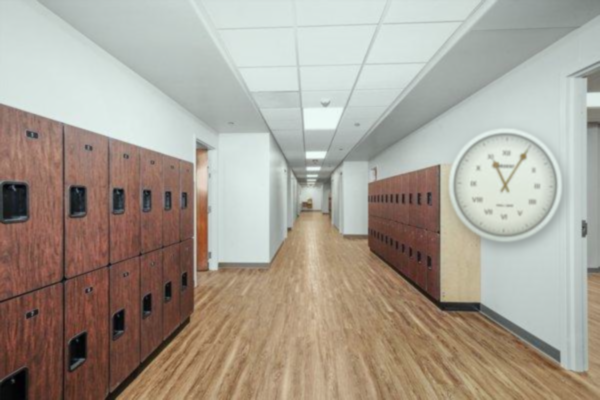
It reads **11:05**
